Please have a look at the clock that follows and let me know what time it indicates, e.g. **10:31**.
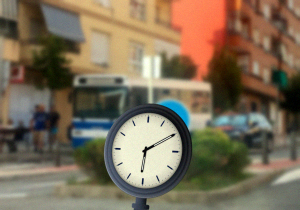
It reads **6:10**
